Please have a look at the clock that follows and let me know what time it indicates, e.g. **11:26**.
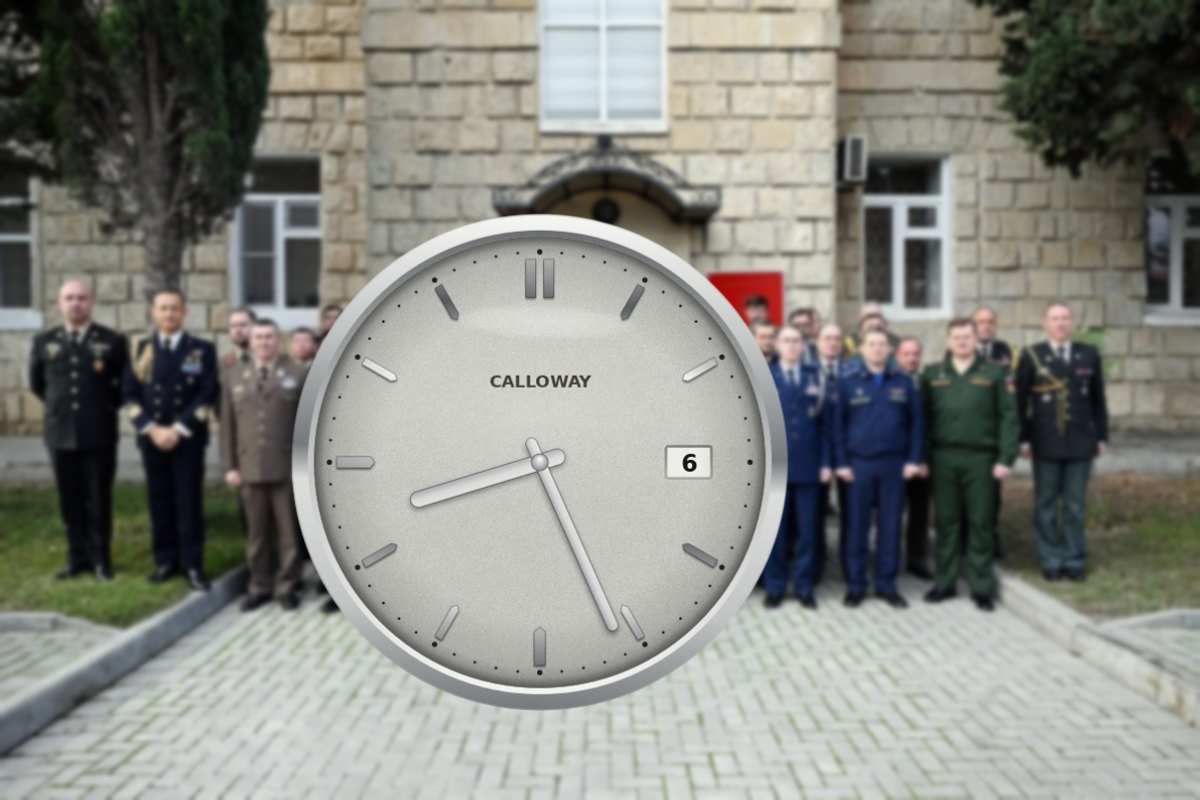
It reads **8:26**
